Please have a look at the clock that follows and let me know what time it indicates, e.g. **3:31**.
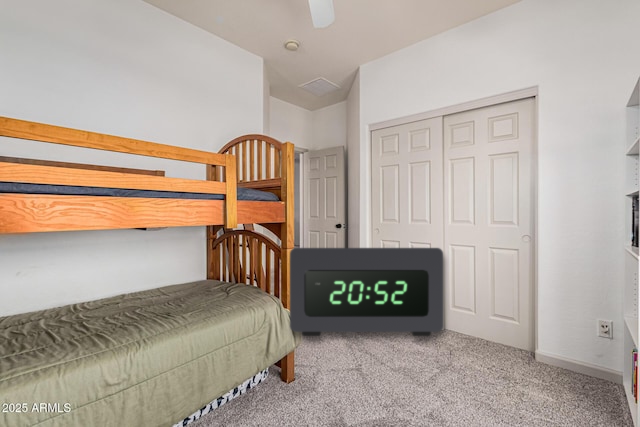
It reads **20:52**
